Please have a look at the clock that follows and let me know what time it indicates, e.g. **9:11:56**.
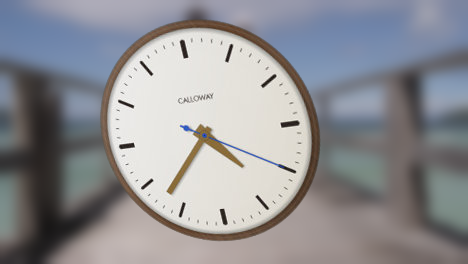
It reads **4:37:20**
